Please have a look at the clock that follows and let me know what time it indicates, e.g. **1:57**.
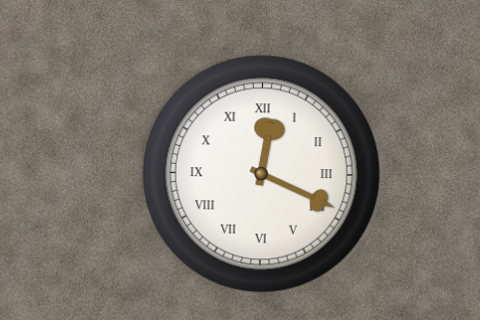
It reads **12:19**
